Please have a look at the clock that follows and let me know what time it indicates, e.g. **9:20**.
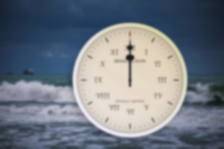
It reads **12:00**
